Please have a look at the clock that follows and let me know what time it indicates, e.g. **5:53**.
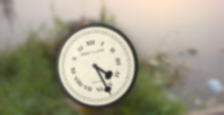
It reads **4:27**
